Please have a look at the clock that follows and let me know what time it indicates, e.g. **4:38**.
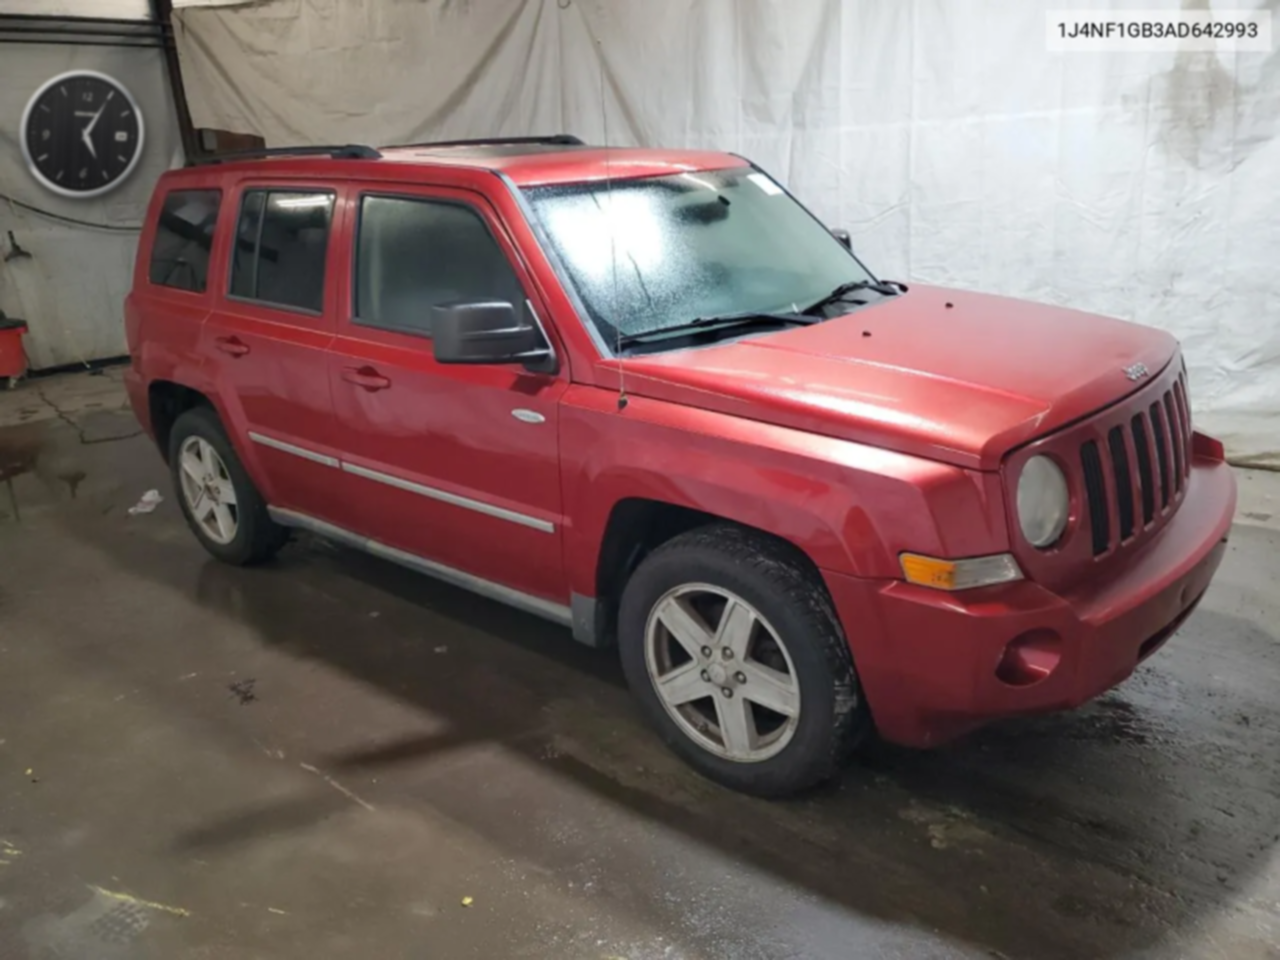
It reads **5:05**
